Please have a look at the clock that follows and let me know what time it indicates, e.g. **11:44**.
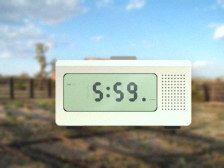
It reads **5:59**
